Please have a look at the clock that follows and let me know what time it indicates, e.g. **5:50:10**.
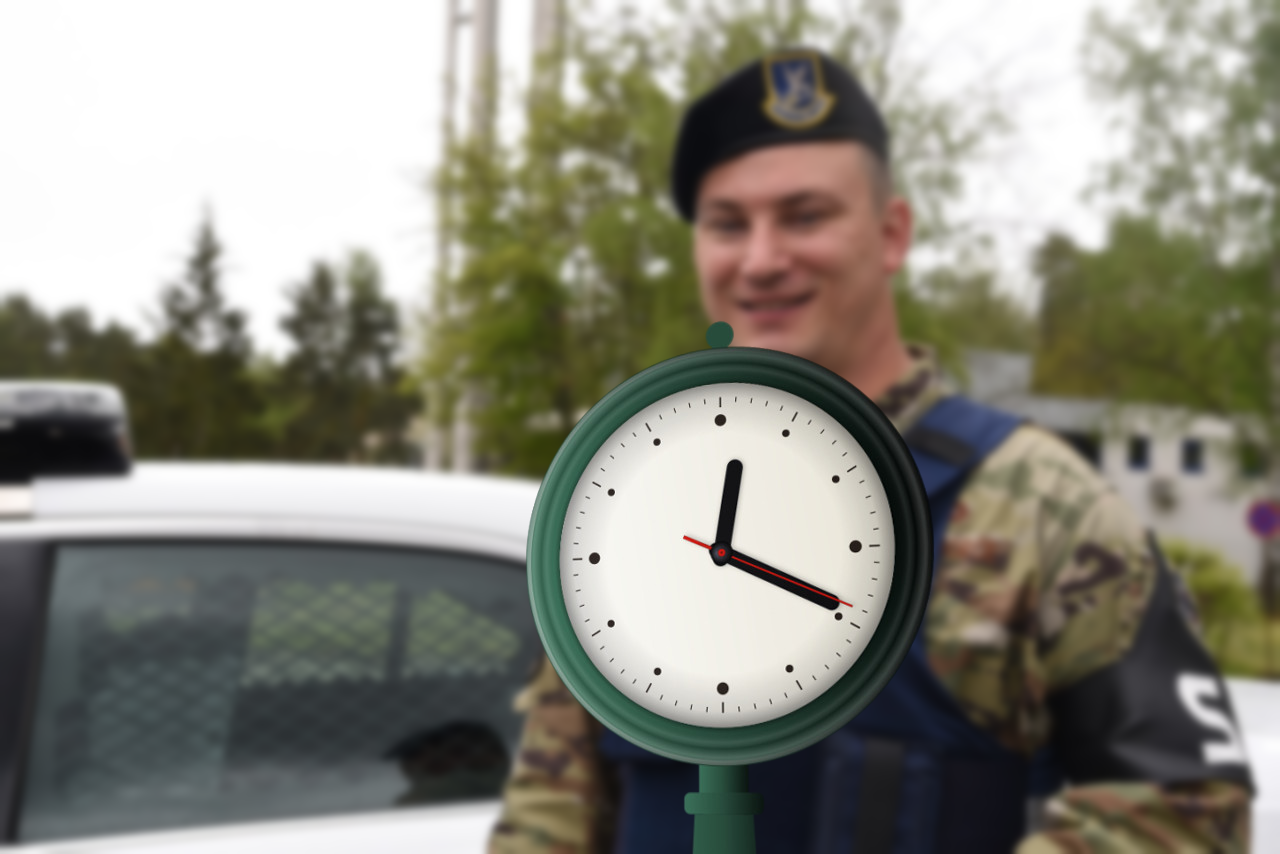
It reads **12:19:19**
